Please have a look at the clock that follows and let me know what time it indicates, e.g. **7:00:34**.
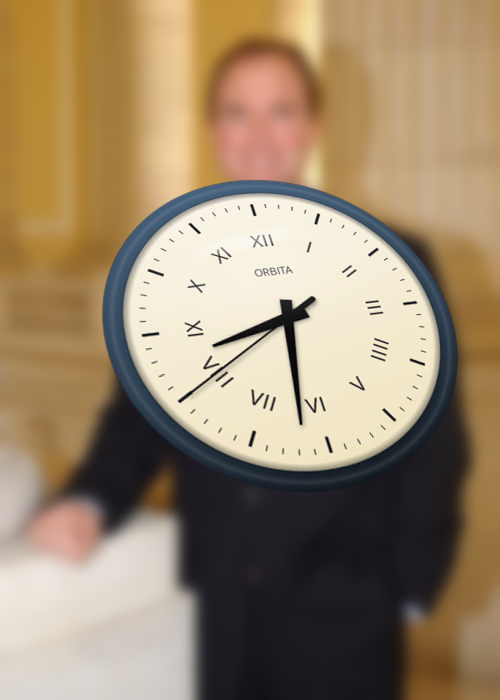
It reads **8:31:40**
